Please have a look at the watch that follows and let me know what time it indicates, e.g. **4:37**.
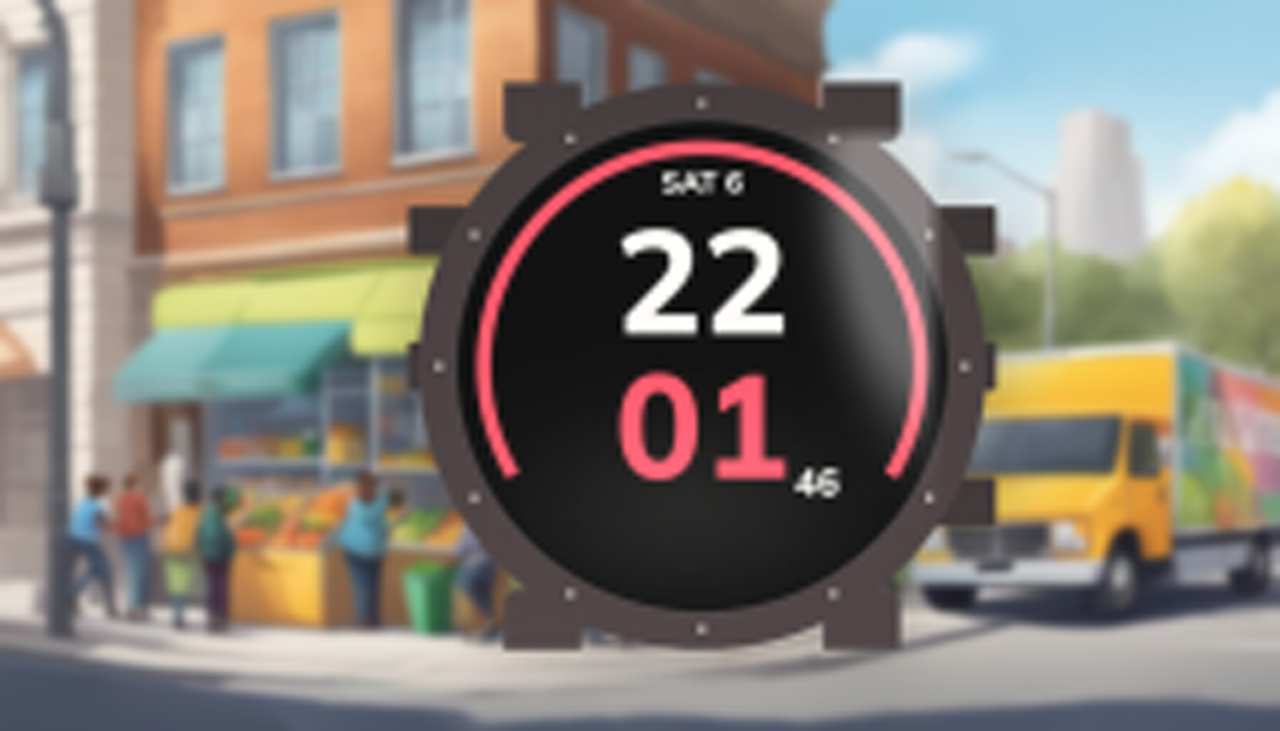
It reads **22:01**
